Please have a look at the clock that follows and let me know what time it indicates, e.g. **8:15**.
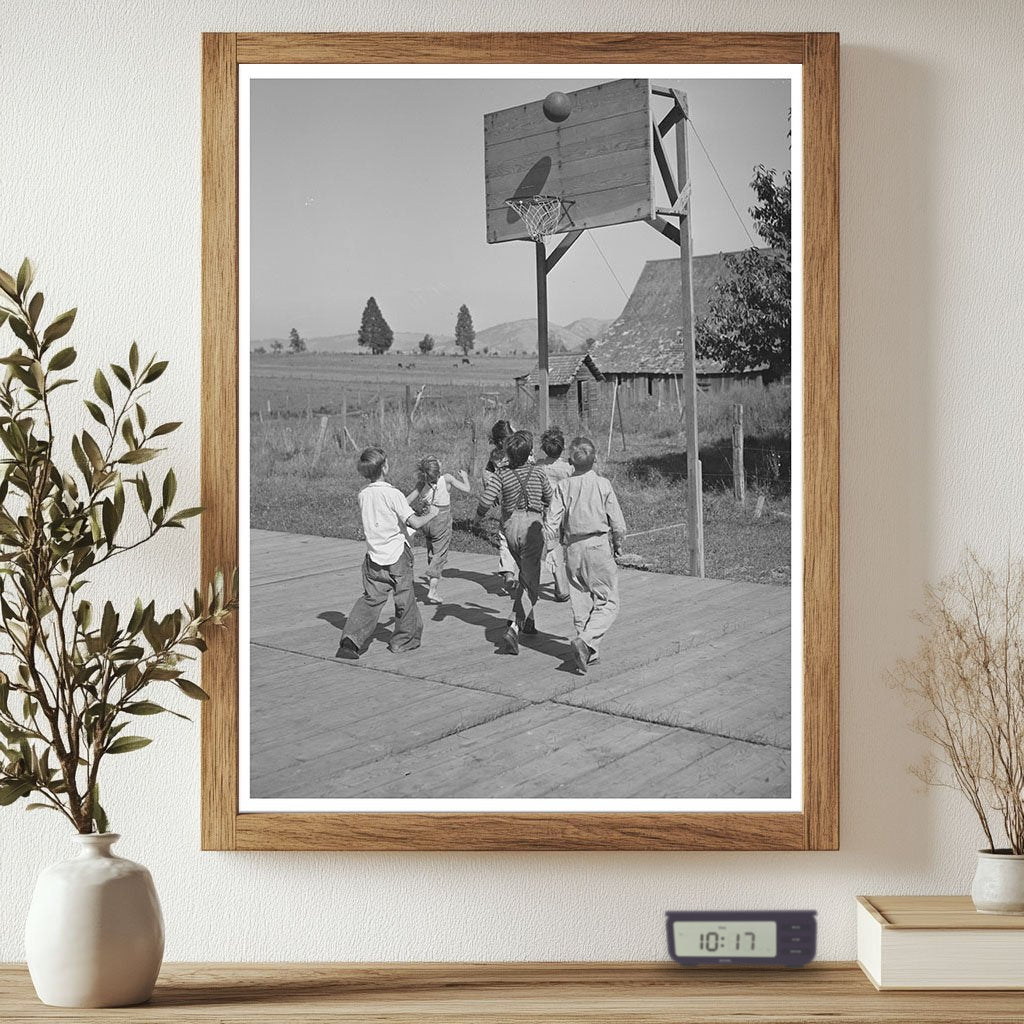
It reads **10:17**
